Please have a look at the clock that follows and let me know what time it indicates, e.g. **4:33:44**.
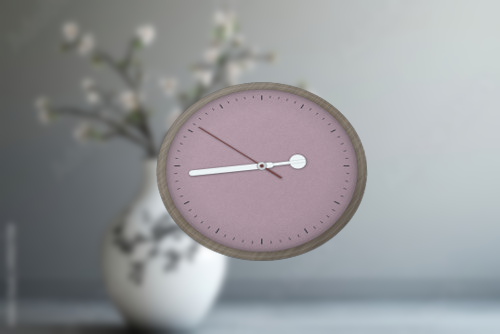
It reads **2:43:51**
